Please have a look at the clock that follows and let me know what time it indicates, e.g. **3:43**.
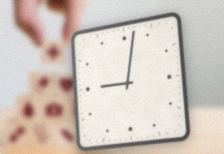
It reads **9:02**
